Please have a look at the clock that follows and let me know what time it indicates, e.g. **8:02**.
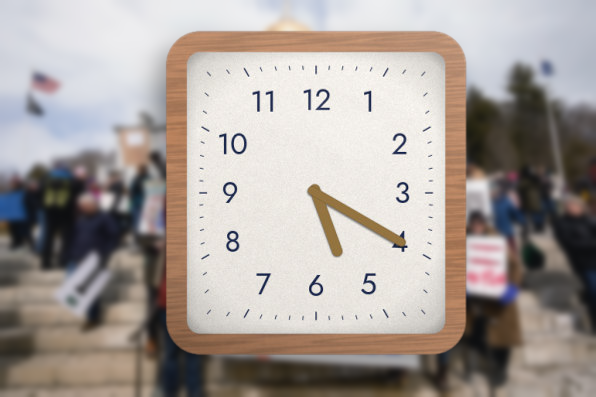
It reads **5:20**
